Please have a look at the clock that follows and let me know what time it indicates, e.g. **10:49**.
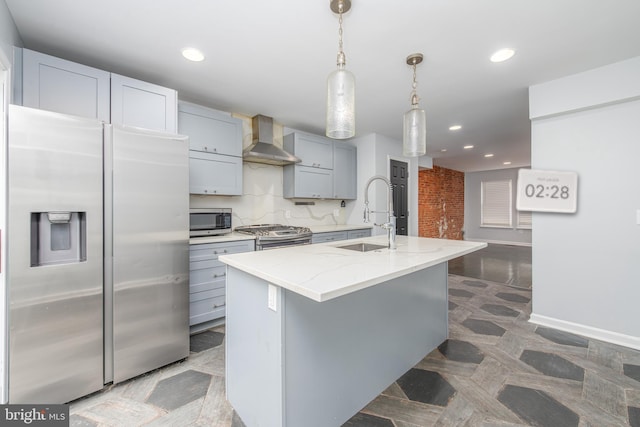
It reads **2:28**
